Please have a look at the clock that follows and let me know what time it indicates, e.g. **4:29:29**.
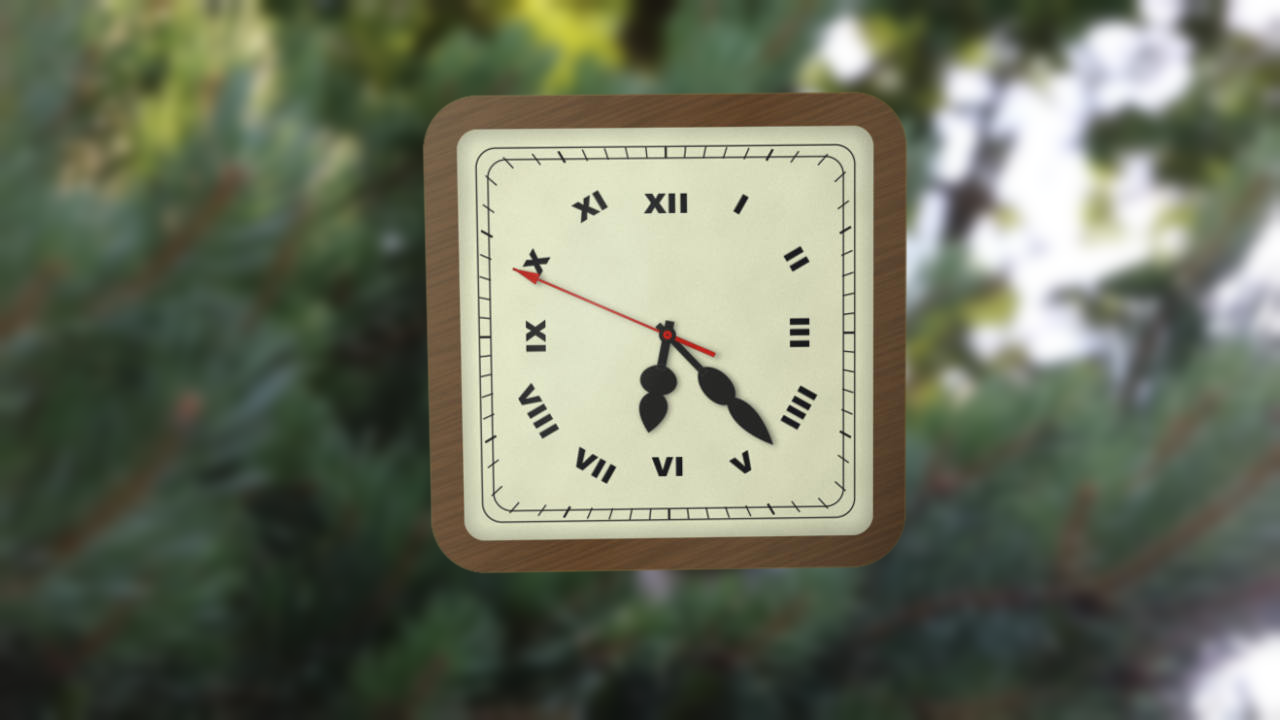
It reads **6:22:49**
